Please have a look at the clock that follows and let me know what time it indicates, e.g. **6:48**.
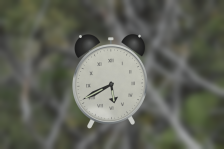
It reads **5:41**
